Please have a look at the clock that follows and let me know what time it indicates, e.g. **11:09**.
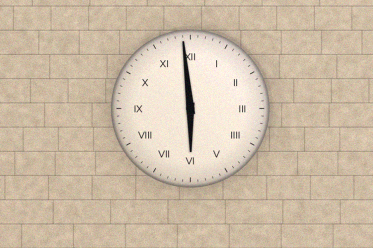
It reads **5:59**
